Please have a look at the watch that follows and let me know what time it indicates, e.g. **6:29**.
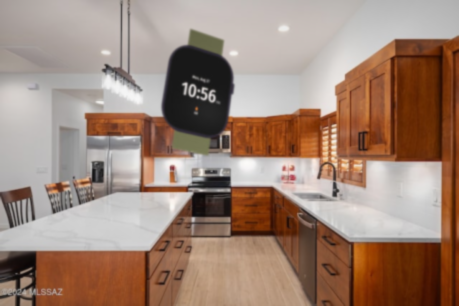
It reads **10:56**
